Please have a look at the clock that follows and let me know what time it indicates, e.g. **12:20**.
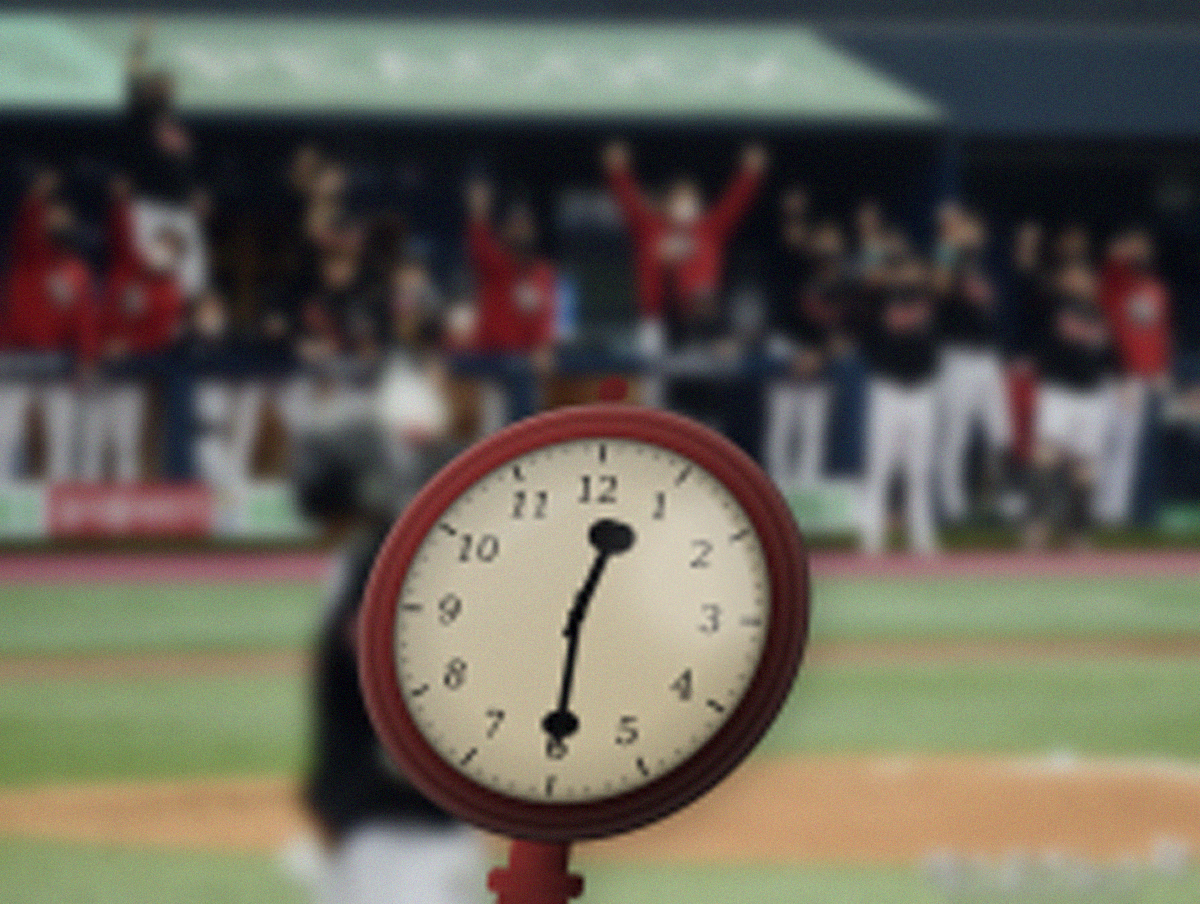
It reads **12:30**
